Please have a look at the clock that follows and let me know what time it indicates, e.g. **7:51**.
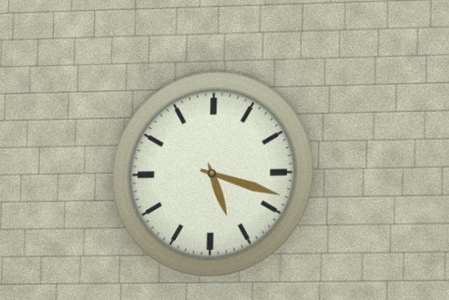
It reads **5:18**
